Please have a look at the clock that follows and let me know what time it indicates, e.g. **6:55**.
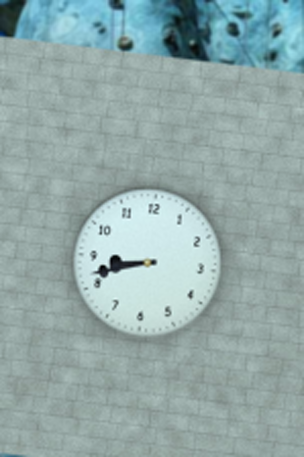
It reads **8:42**
